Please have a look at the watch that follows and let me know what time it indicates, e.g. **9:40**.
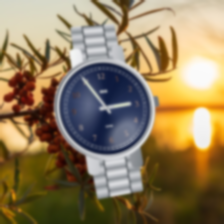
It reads **2:55**
